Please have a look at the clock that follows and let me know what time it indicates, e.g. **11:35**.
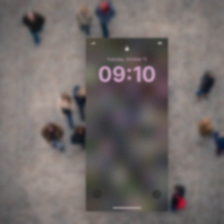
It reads **9:10**
